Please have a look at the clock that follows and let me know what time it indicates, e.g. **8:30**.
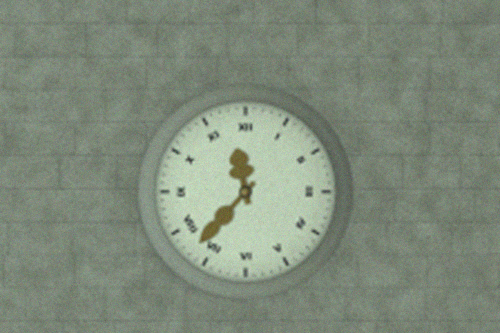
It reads **11:37**
